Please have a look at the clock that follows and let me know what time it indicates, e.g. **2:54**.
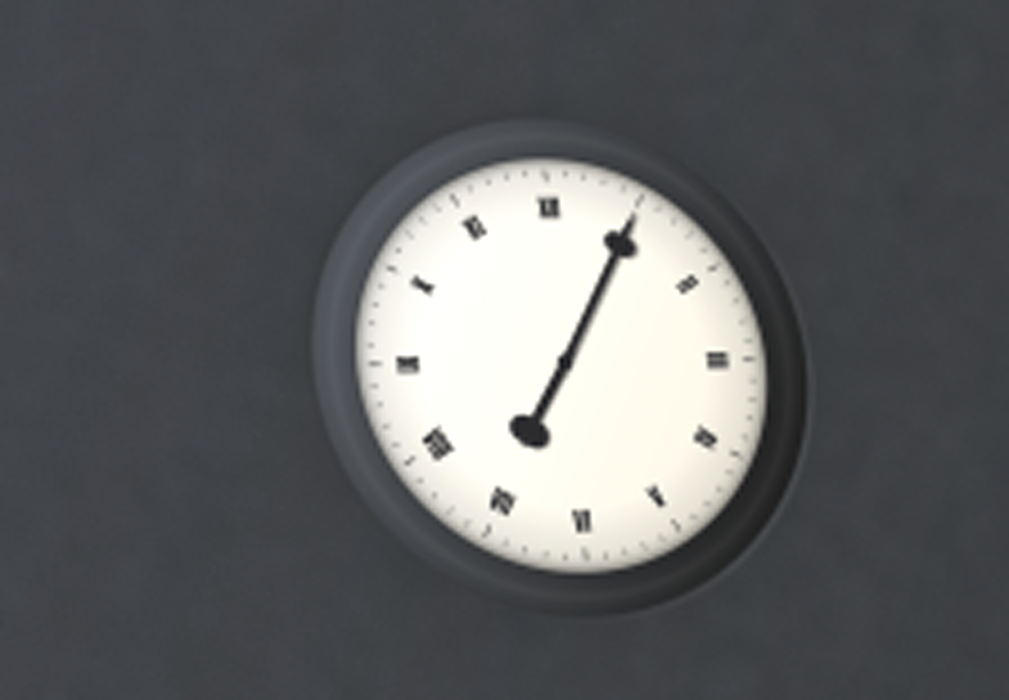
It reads **7:05**
